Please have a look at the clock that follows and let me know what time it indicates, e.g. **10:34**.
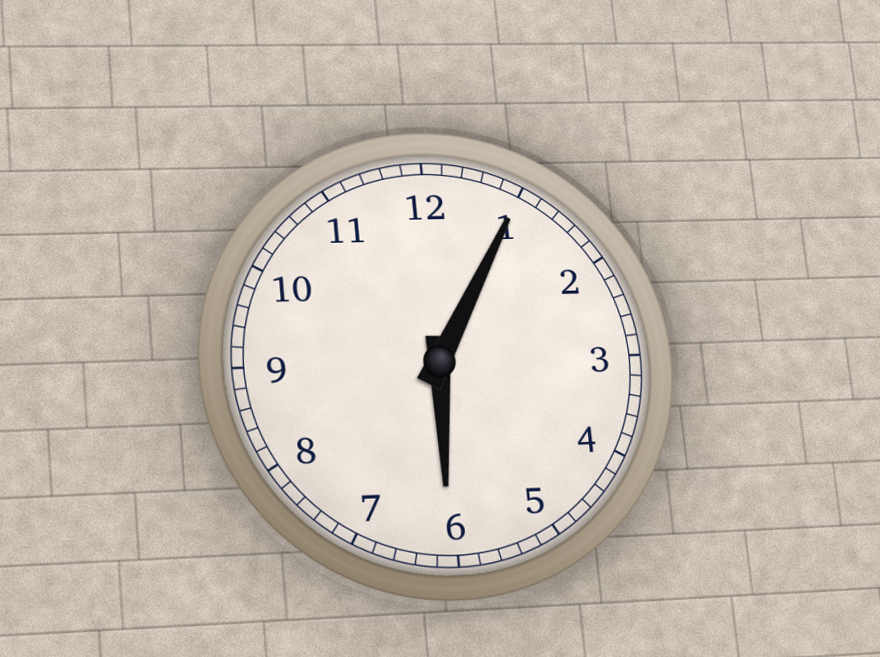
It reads **6:05**
